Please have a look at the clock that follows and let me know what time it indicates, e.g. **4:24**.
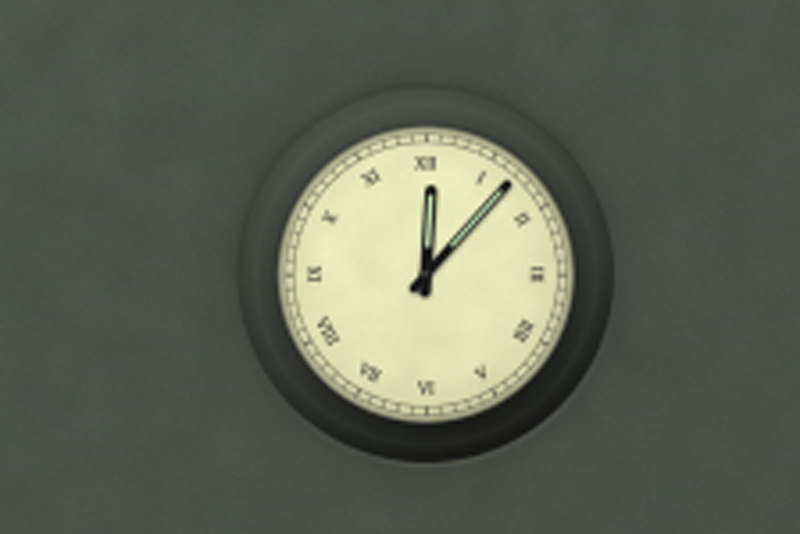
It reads **12:07**
